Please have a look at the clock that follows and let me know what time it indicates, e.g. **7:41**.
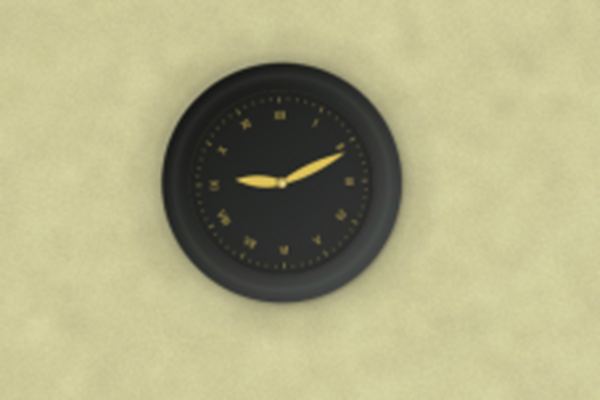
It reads **9:11**
